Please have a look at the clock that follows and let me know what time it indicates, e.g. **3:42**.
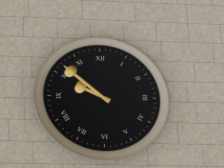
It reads **9:52**
